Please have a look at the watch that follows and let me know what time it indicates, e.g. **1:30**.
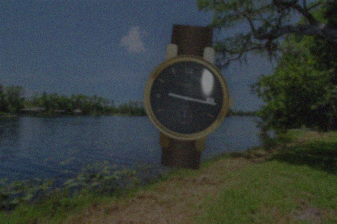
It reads **9:16**
